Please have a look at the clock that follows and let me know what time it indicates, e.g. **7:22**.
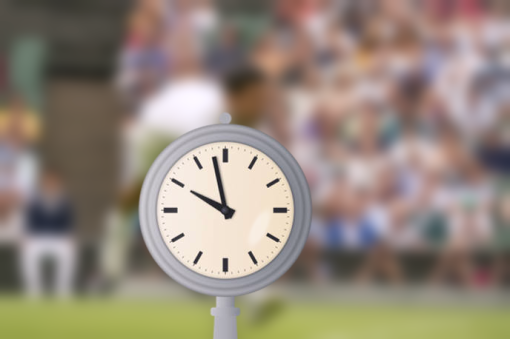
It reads **9:58**
